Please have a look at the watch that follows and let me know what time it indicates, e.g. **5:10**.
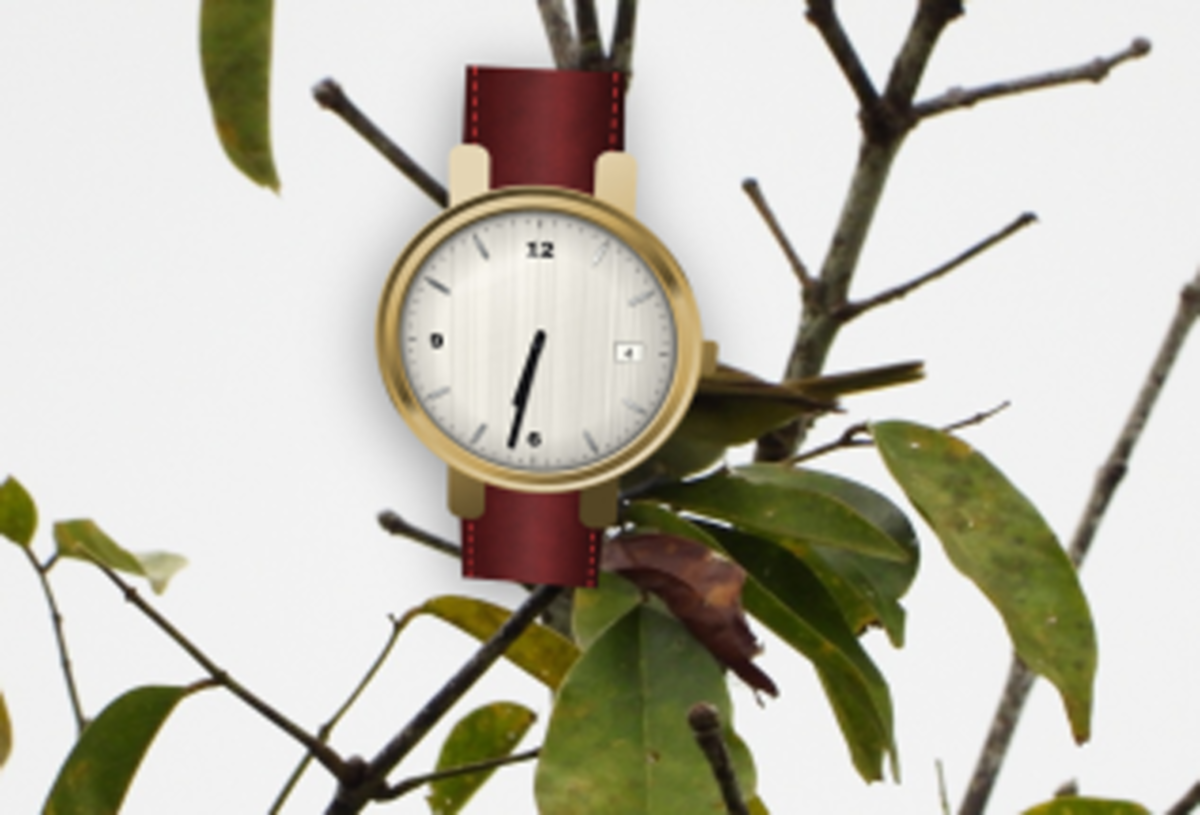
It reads **6:32**
